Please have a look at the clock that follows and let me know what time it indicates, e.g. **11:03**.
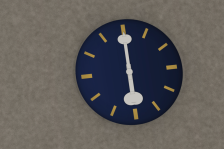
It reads **6:00**
